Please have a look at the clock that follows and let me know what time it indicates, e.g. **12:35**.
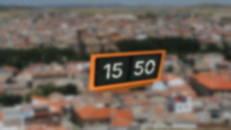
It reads **15:50**
